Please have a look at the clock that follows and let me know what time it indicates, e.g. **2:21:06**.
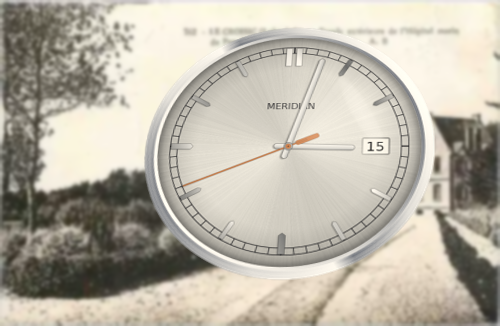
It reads **3:02:41**
